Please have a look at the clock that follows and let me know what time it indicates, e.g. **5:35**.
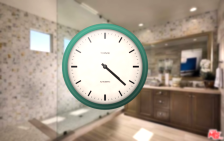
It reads **4:22**
